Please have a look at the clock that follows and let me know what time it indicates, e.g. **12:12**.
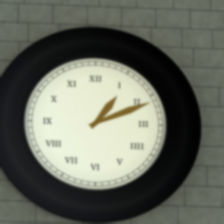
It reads **1:11**
